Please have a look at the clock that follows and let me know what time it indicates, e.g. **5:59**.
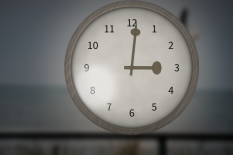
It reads **3:01**
